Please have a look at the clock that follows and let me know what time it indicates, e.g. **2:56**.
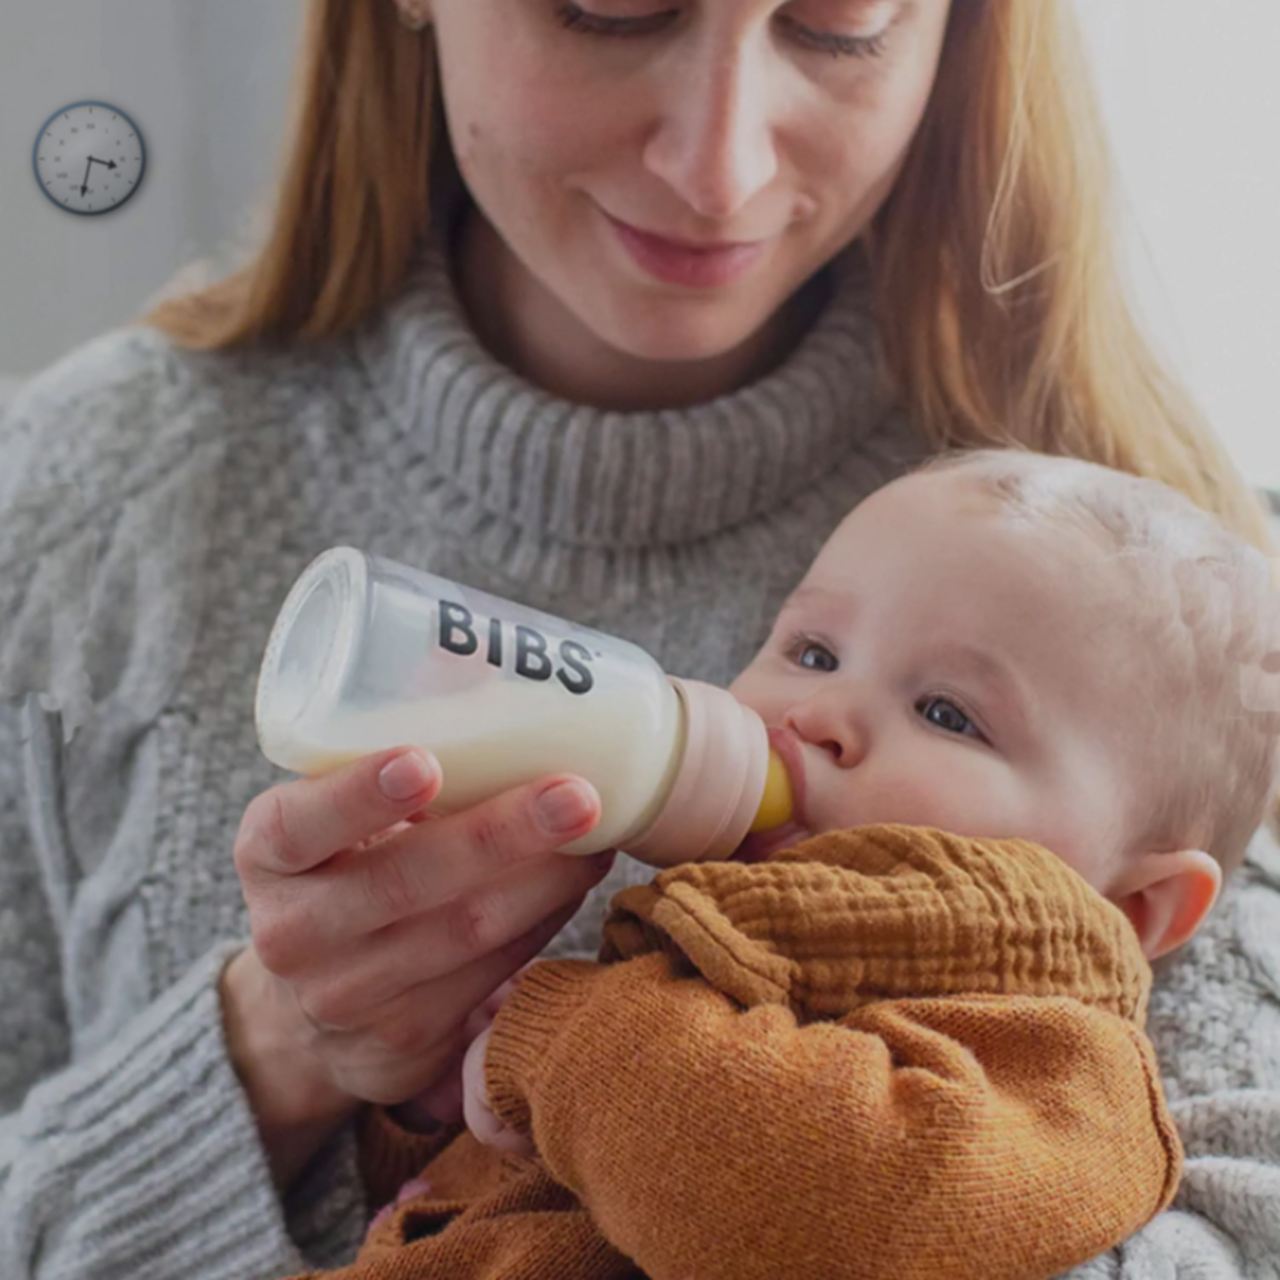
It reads **3:32**
